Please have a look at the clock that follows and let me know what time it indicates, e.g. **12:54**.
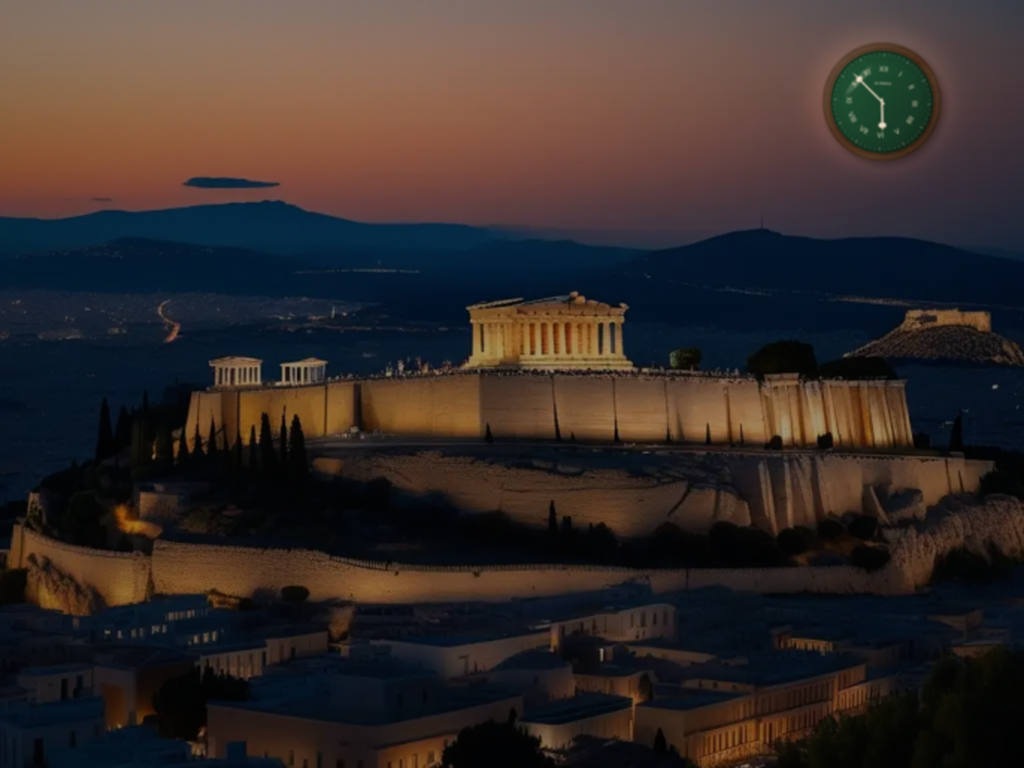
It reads **5:52**
